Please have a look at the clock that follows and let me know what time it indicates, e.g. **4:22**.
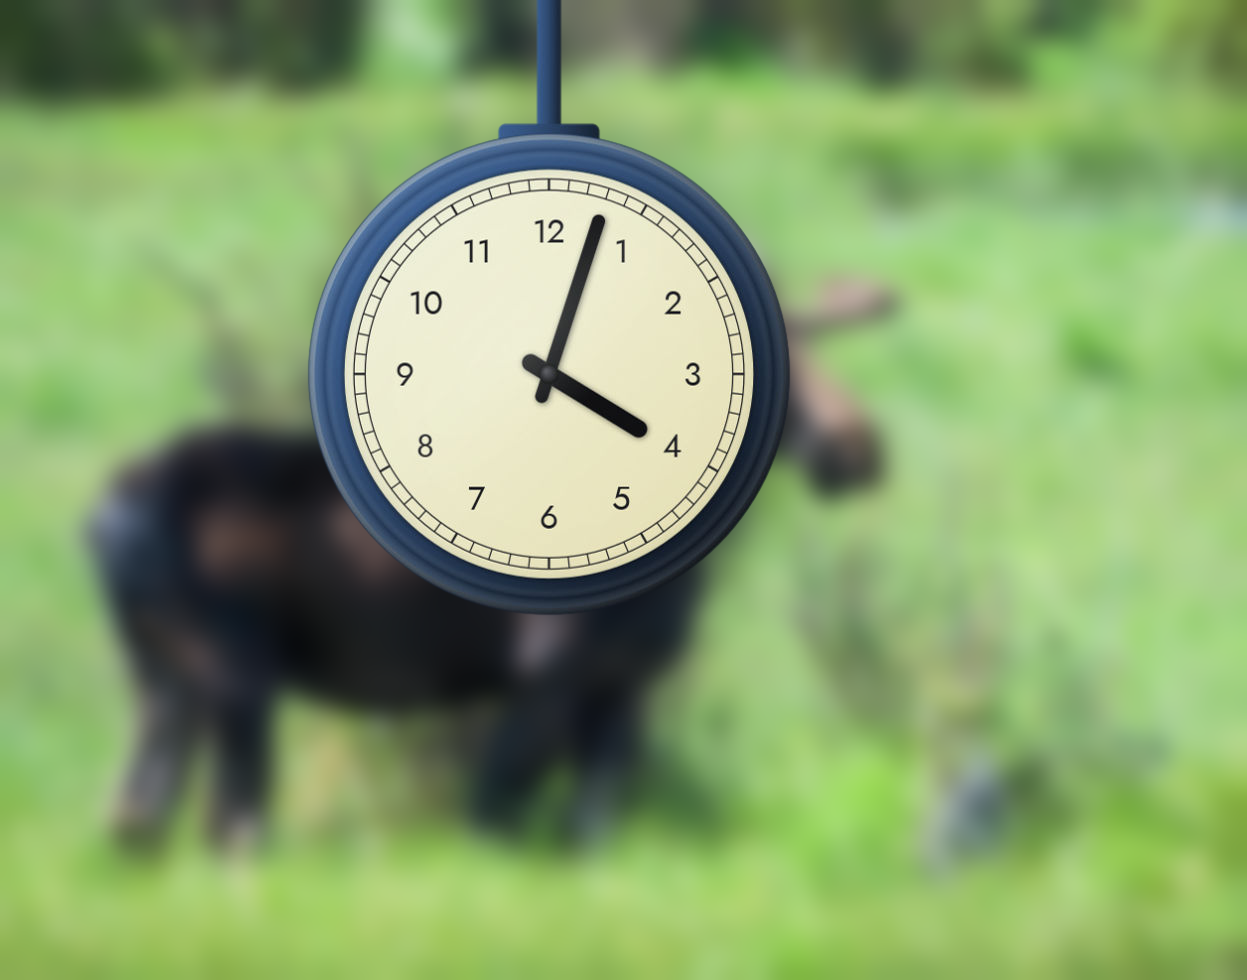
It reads **4:03**
